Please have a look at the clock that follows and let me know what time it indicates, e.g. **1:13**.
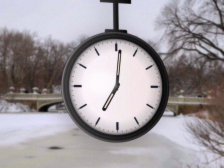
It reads **7:01**
